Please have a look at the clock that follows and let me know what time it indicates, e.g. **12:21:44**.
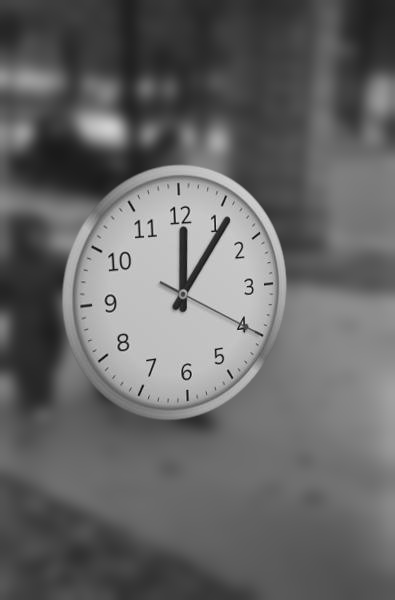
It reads **12:06:20**
